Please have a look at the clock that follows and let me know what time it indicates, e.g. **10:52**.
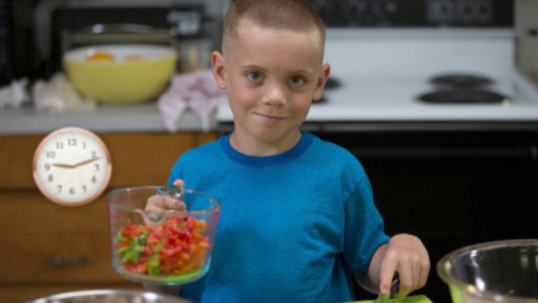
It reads **9:12**
